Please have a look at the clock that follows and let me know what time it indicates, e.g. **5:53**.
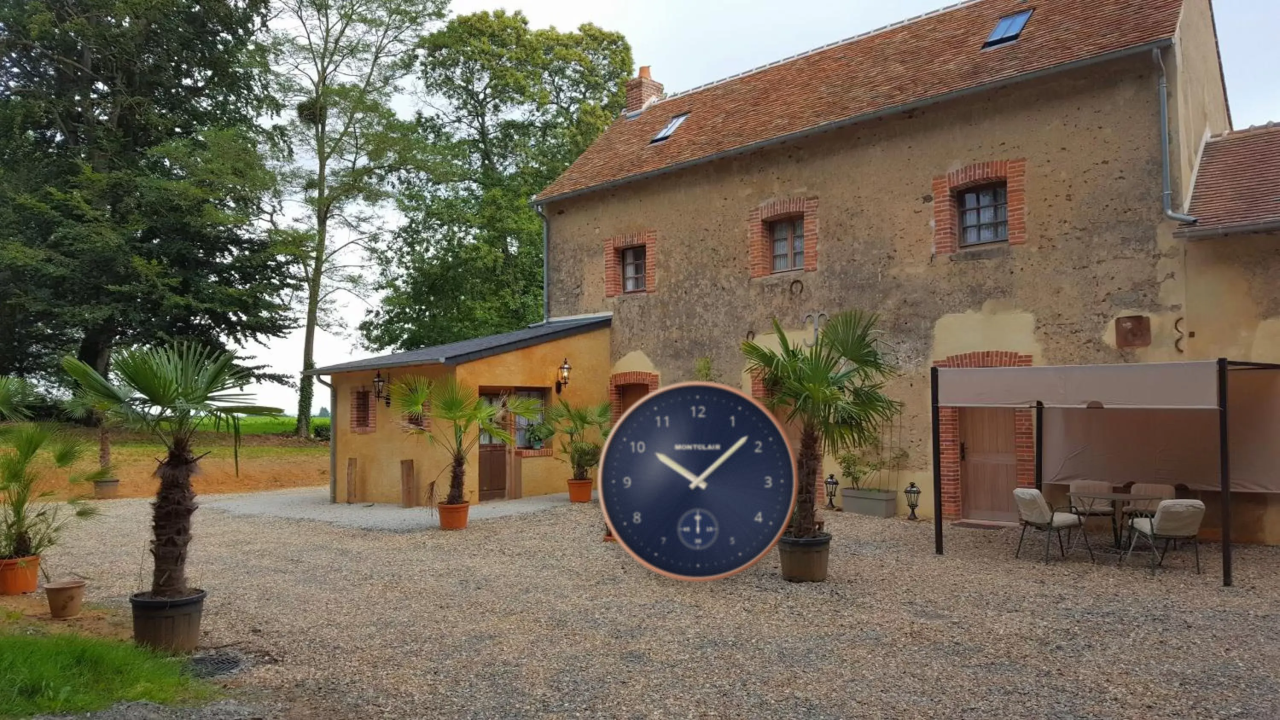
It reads **10:08**
